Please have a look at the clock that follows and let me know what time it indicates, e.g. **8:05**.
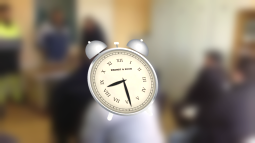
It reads **8:29**
